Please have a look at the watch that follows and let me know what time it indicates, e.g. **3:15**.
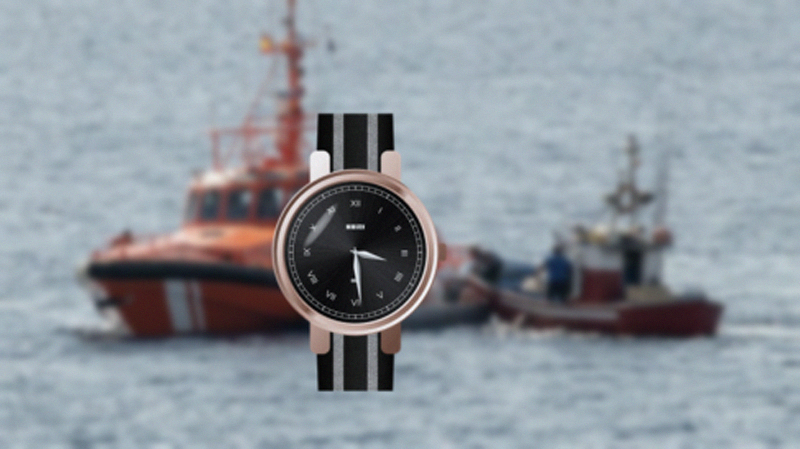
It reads **3:29**
